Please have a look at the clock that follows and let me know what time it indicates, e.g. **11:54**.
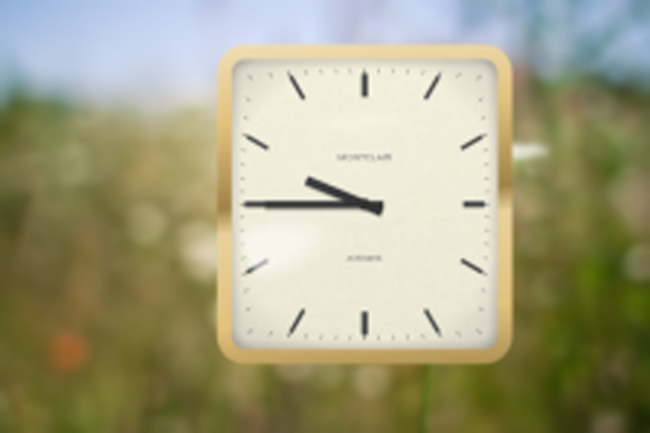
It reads **9:45**
